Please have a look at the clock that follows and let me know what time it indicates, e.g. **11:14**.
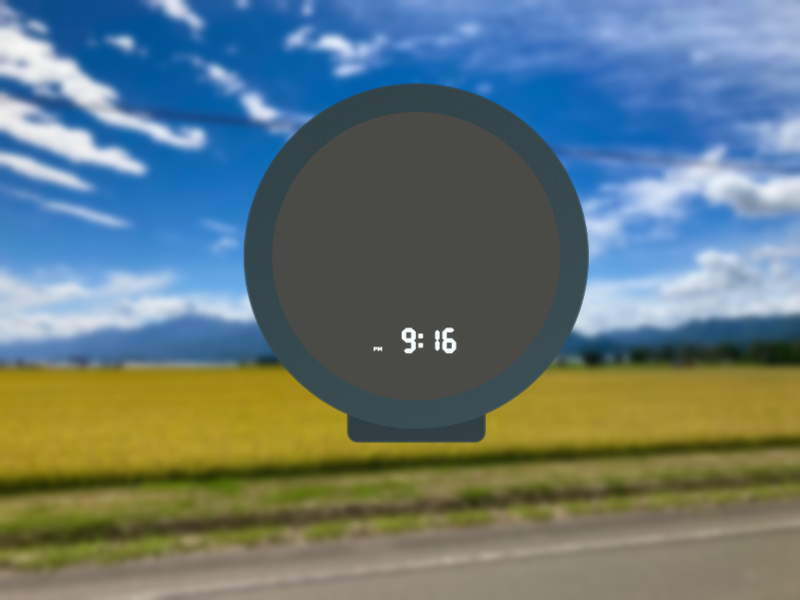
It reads **9:16**
